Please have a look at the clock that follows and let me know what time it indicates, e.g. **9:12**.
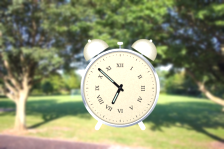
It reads **6:52**
